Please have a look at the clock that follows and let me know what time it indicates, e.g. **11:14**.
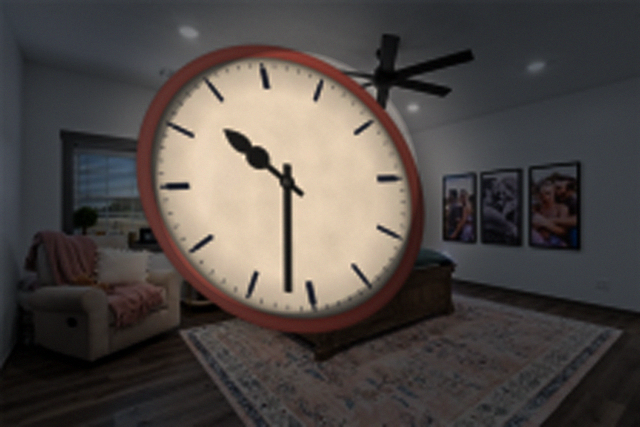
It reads **10:32**
